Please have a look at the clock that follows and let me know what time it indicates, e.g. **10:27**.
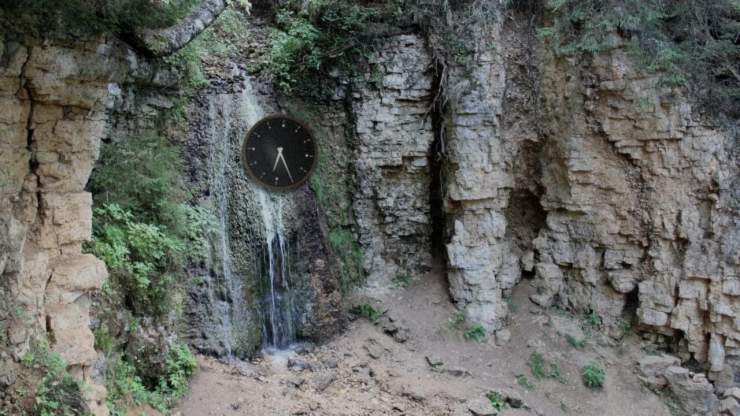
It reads **6:25**
